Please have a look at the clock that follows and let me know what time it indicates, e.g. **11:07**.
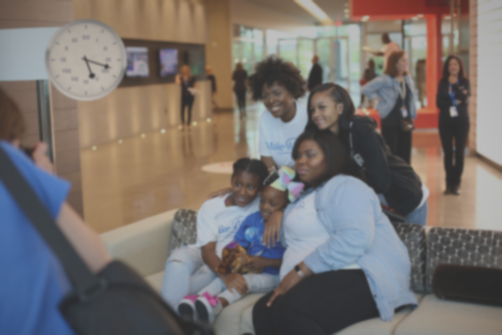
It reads **5:18**
